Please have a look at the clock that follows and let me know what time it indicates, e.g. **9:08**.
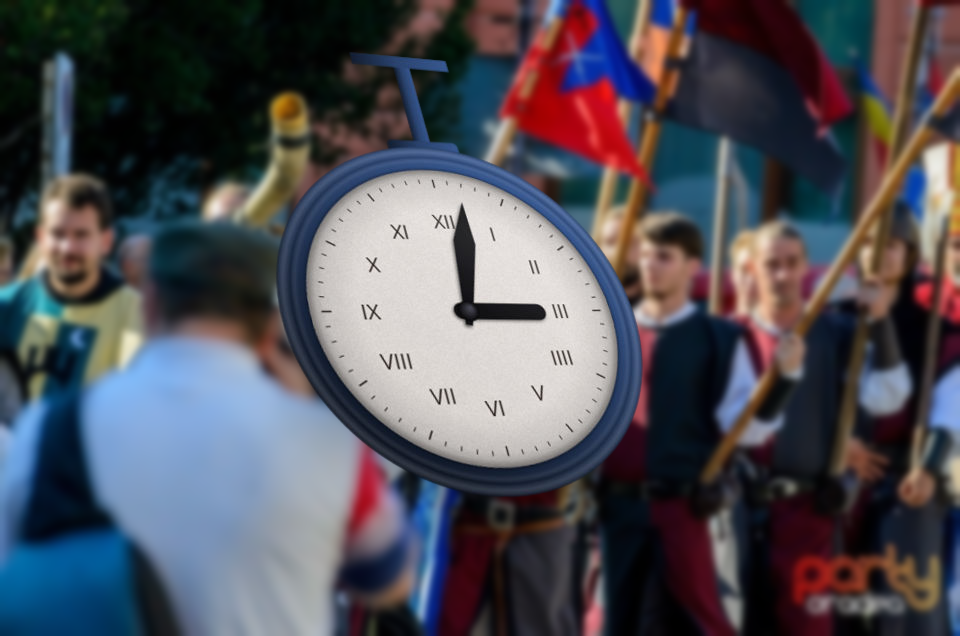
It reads **3:02**
